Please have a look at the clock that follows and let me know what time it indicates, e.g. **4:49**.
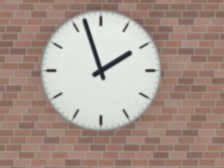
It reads **1:57**
